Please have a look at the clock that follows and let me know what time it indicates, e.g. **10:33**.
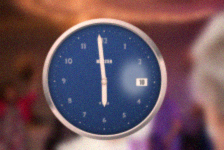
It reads **5:59**
